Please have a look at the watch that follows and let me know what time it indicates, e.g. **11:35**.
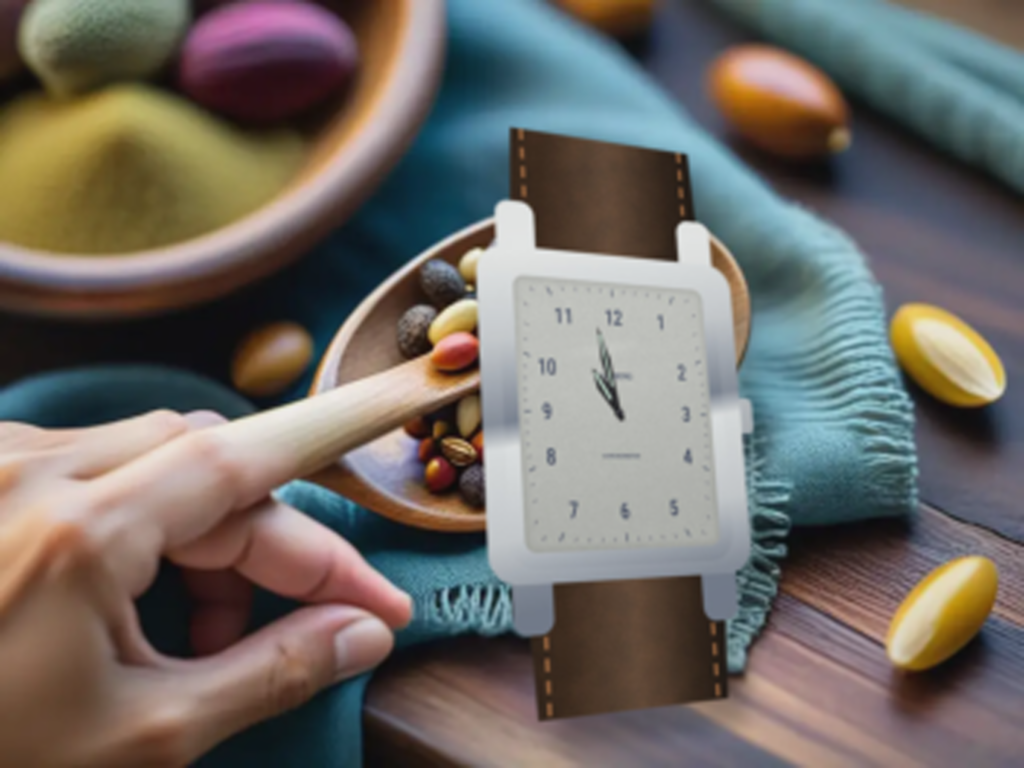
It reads **10:58**
